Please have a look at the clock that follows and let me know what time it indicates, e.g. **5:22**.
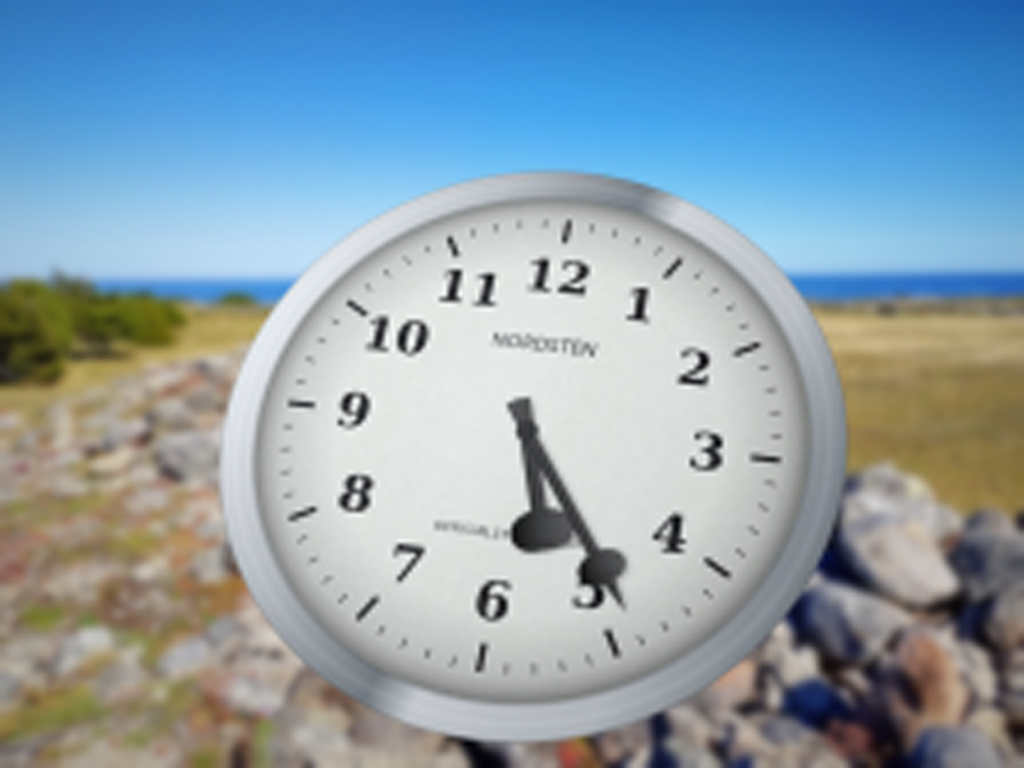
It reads **5:24**
